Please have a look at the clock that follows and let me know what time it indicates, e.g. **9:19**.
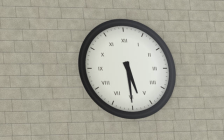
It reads **5:30**
